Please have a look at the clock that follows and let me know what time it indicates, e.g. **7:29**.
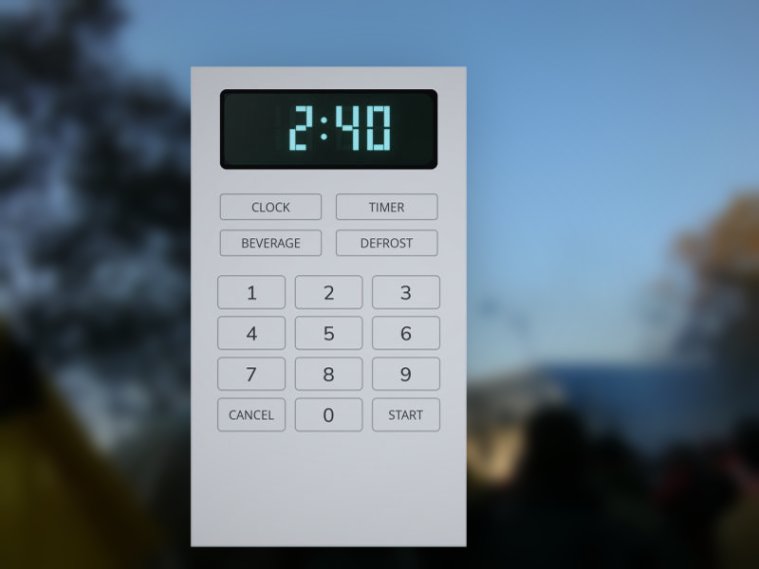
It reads **2:40**
